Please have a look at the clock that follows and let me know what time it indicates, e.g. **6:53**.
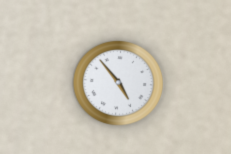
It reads **4:53**
